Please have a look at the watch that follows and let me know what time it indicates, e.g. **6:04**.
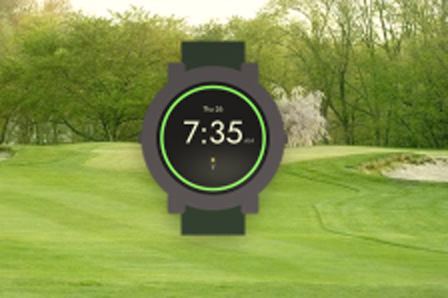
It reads **7:35**
